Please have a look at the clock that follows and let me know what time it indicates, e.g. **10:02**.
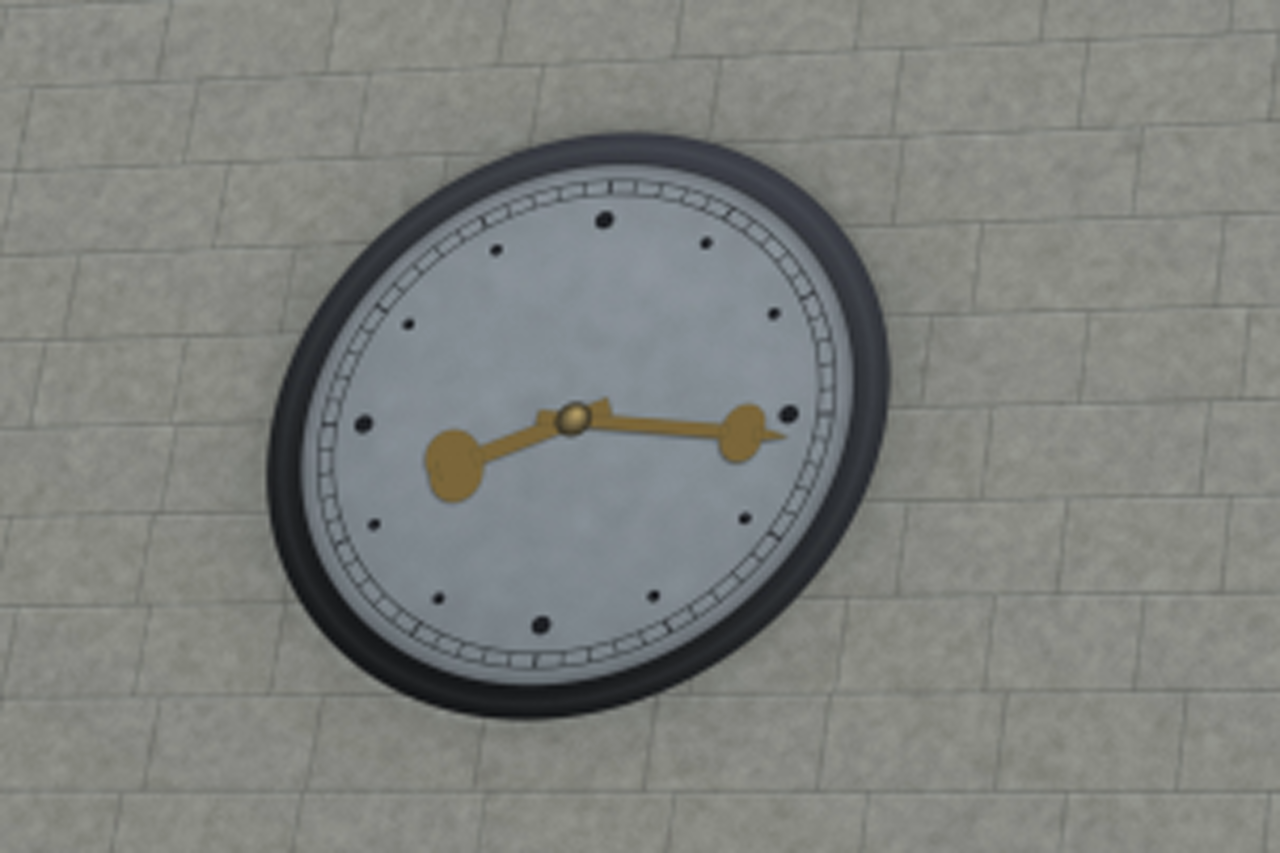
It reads **8:16**
